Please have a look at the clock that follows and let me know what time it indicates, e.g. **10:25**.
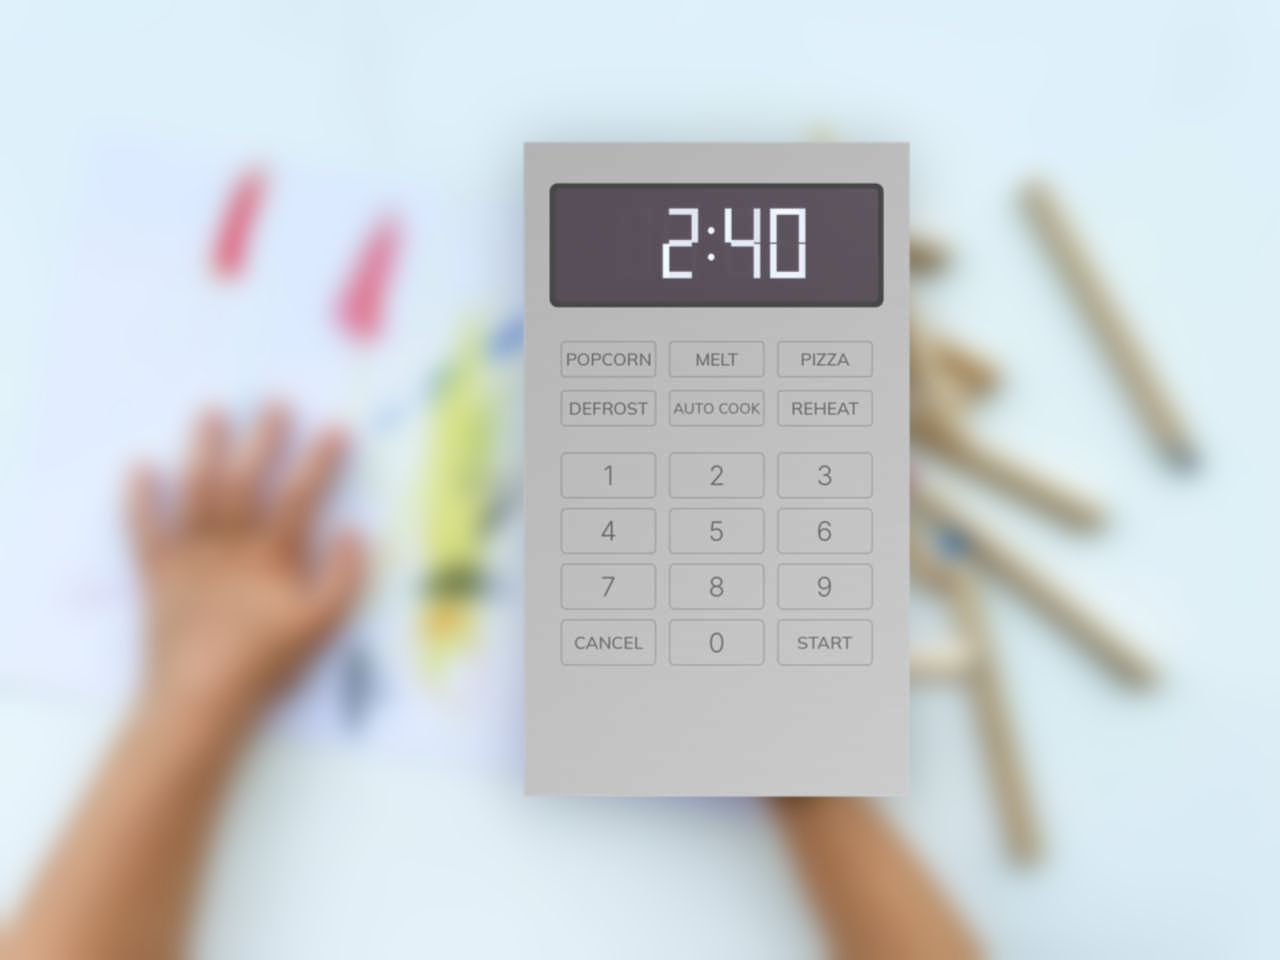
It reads **2:40**
